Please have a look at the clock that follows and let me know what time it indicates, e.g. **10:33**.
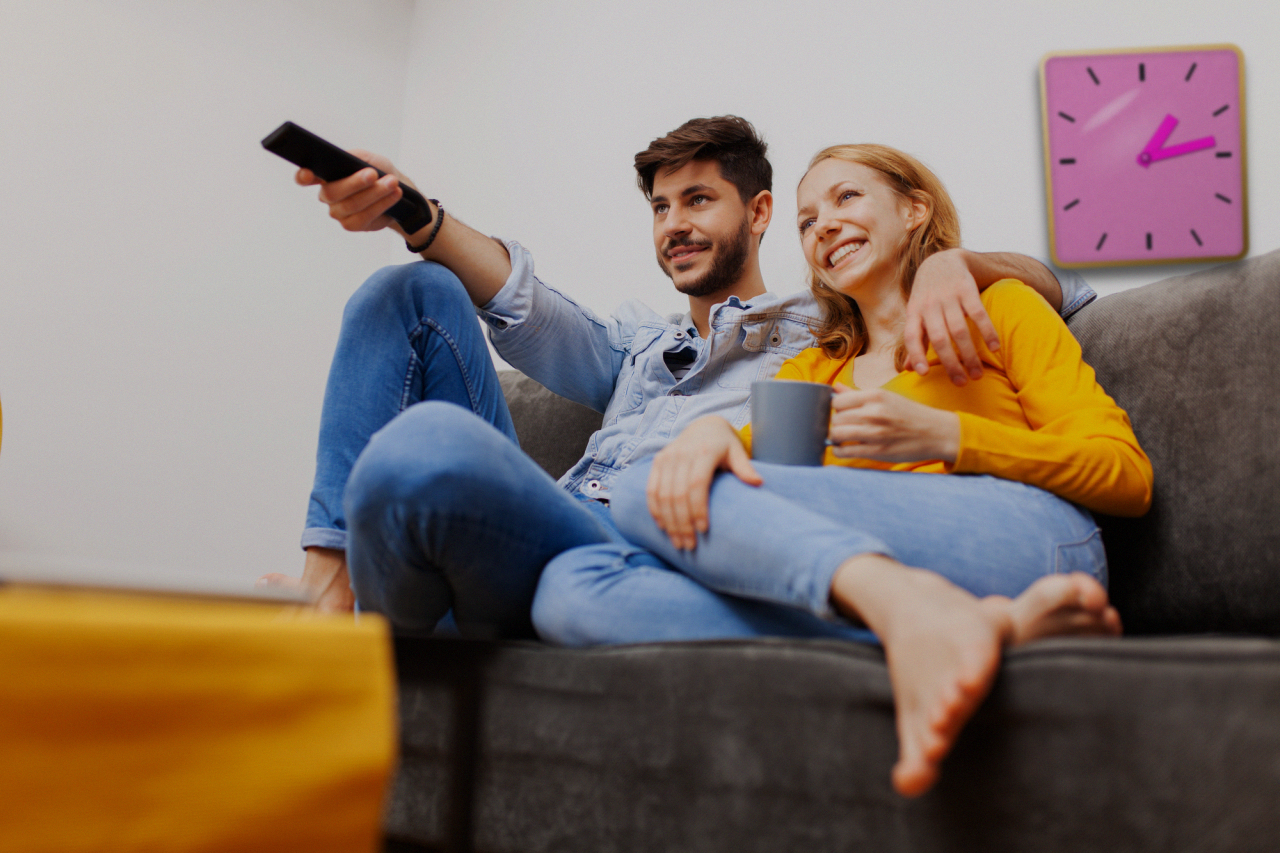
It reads **1:13**
